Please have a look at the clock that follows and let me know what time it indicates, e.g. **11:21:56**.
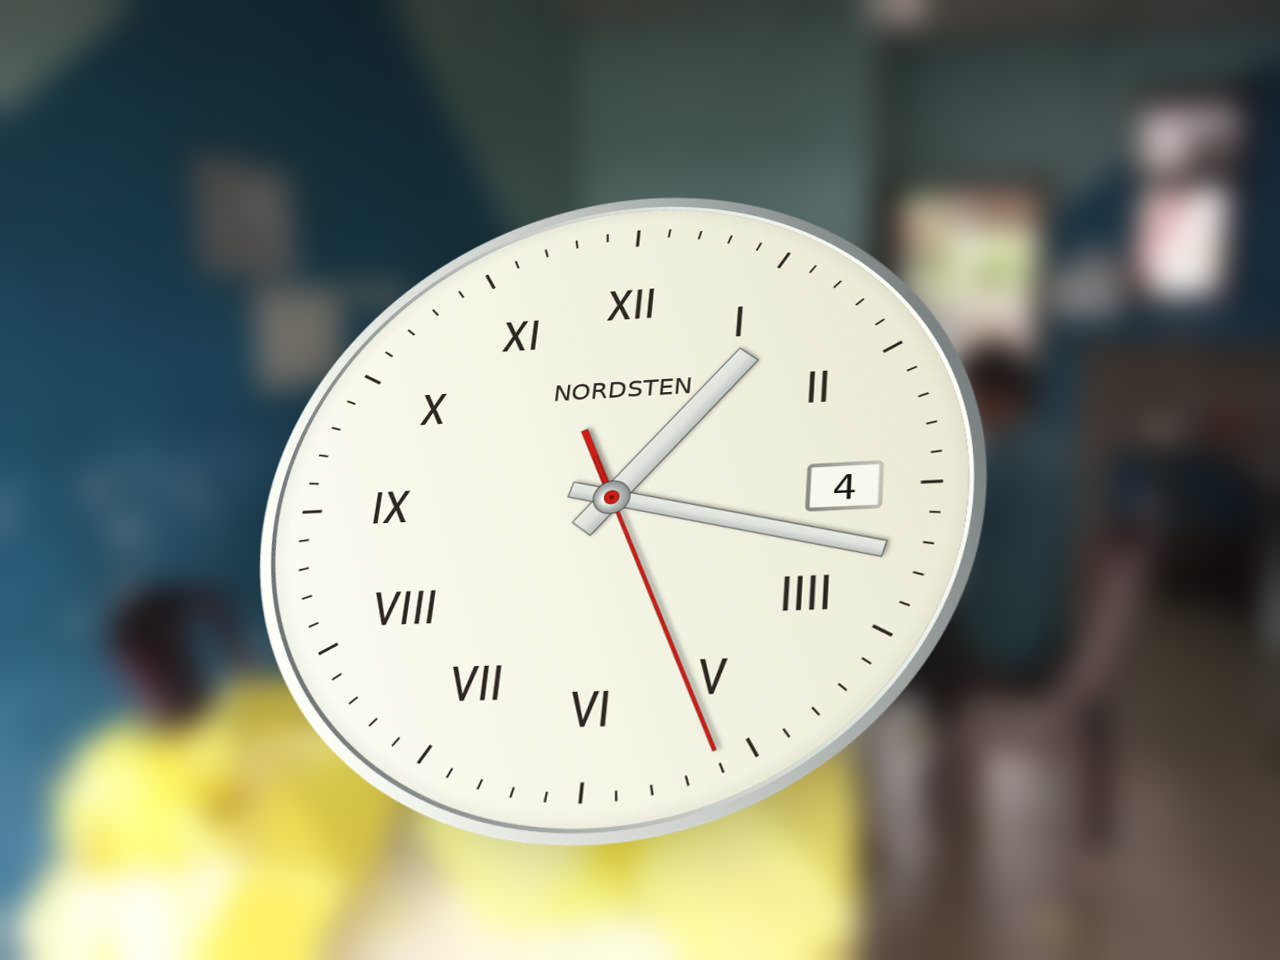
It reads **1:17:26**
